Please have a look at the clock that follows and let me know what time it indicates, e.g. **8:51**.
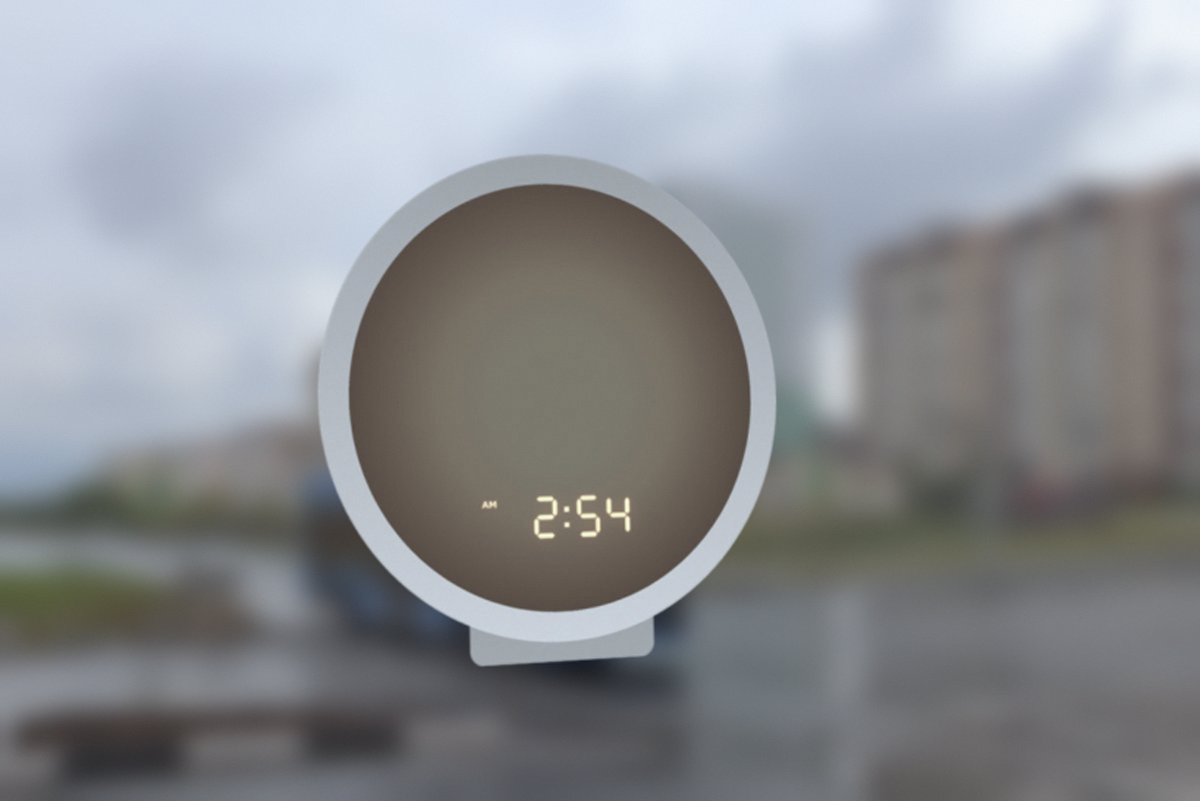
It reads **2:54**
